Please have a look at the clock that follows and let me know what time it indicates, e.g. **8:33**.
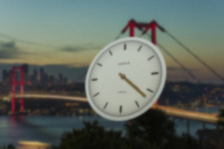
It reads **4:22**
